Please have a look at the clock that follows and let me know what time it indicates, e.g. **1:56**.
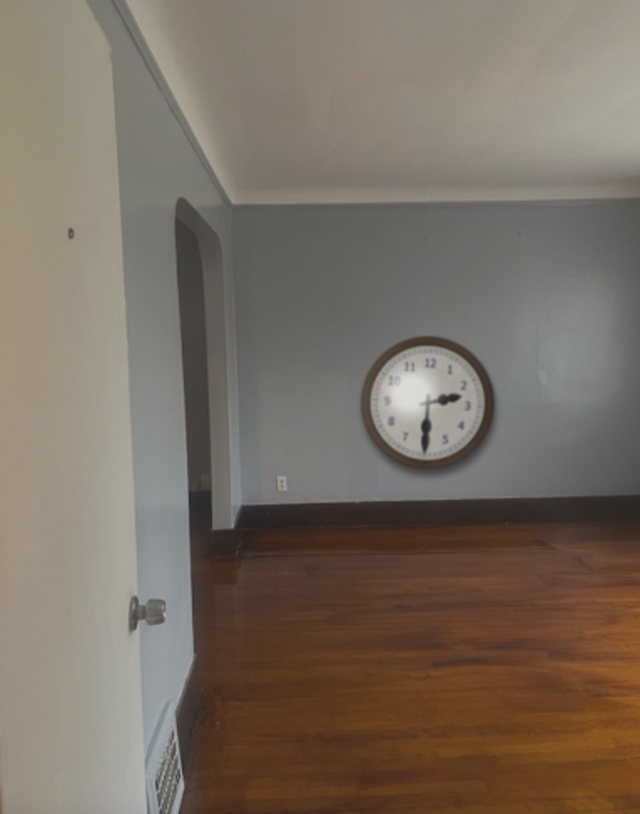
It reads **2:30**
